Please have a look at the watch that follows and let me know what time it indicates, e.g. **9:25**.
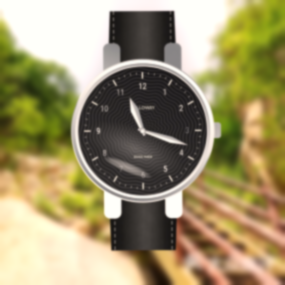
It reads **11:18**
